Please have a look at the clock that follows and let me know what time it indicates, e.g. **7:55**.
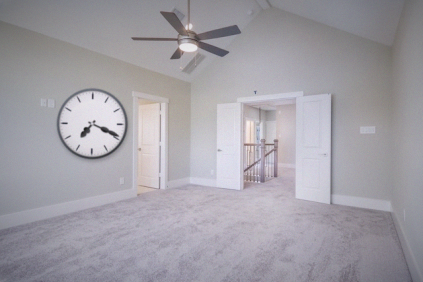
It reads **7:19**
